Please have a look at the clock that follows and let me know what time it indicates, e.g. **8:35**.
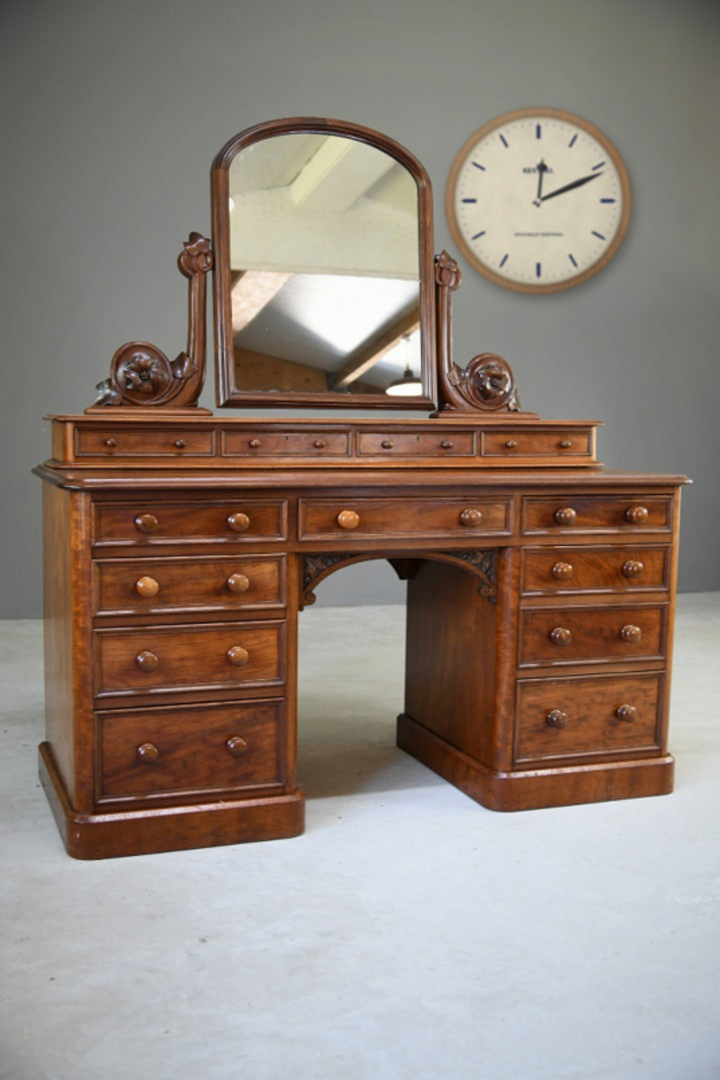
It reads **12:11**
